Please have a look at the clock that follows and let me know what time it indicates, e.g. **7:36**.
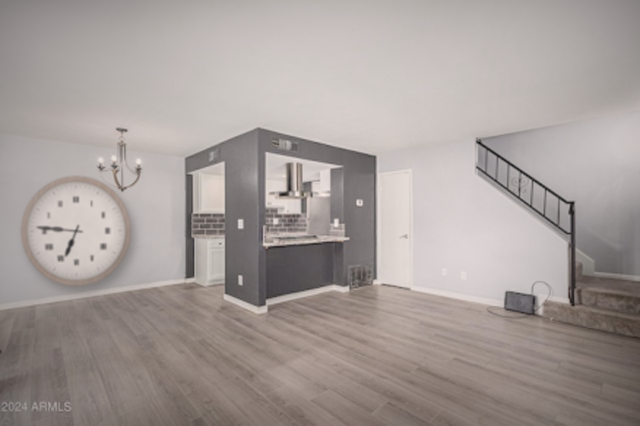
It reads **6:46**
